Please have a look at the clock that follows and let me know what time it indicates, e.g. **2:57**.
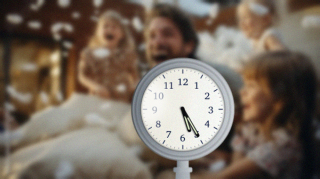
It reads **5:25**
